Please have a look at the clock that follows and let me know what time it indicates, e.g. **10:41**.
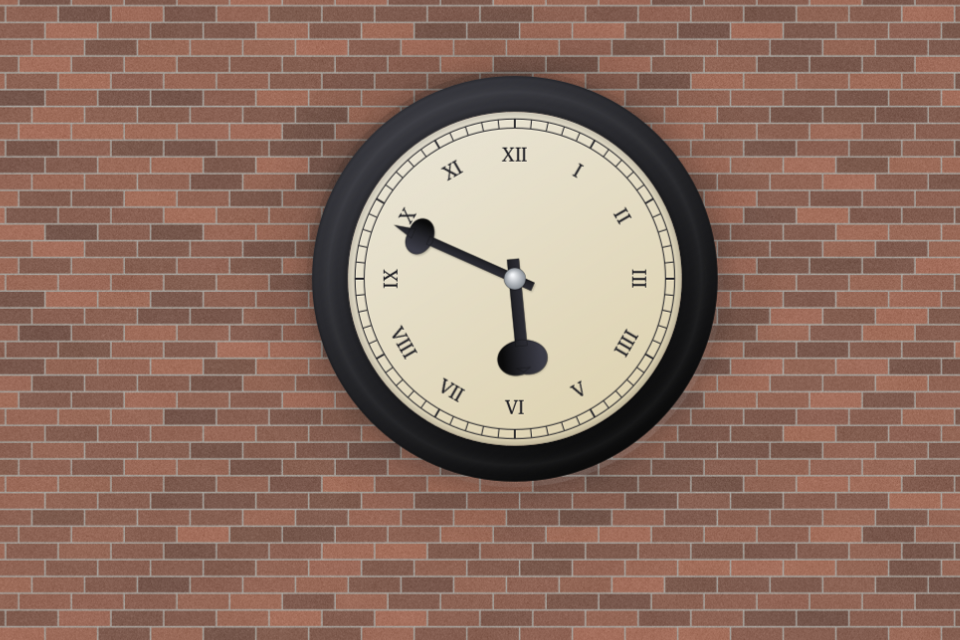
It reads **5:49**
